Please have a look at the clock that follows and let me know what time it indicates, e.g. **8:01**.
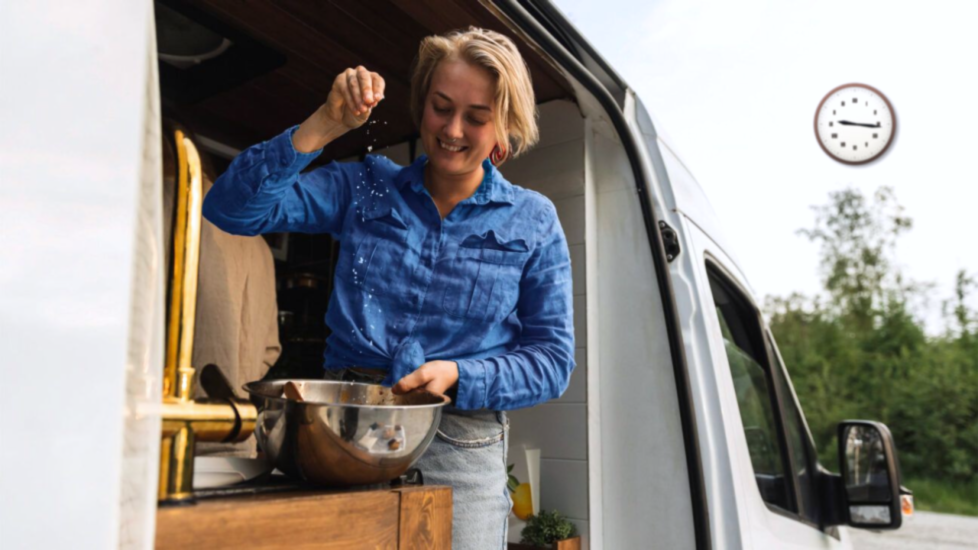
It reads **9:16**
